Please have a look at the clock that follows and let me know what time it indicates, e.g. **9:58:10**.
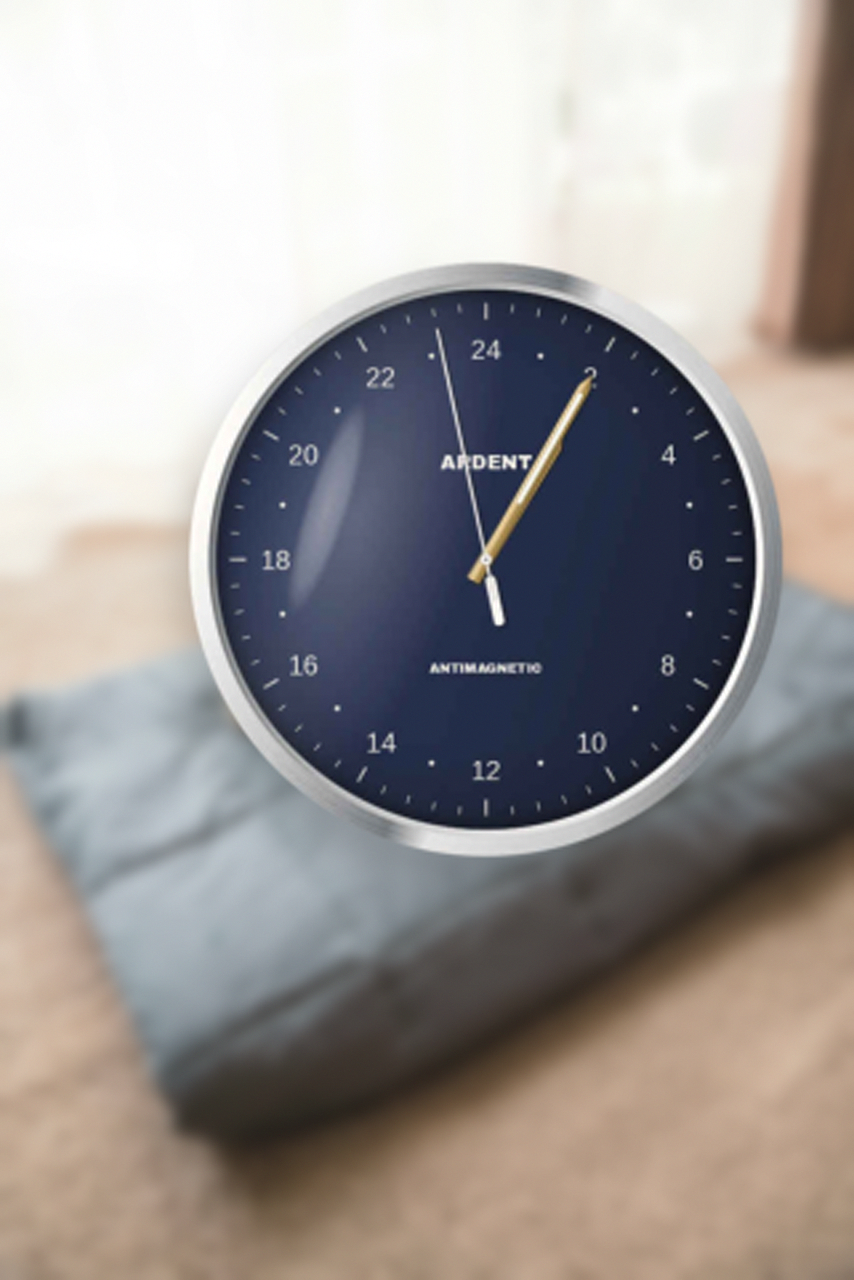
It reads **2:04:58**
